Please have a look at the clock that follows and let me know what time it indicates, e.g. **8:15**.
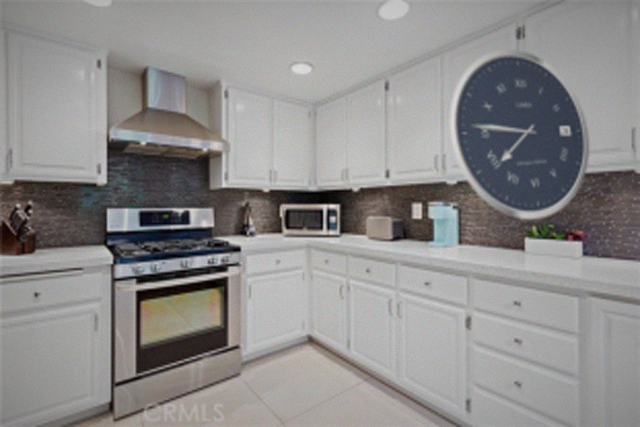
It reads **7:46**
